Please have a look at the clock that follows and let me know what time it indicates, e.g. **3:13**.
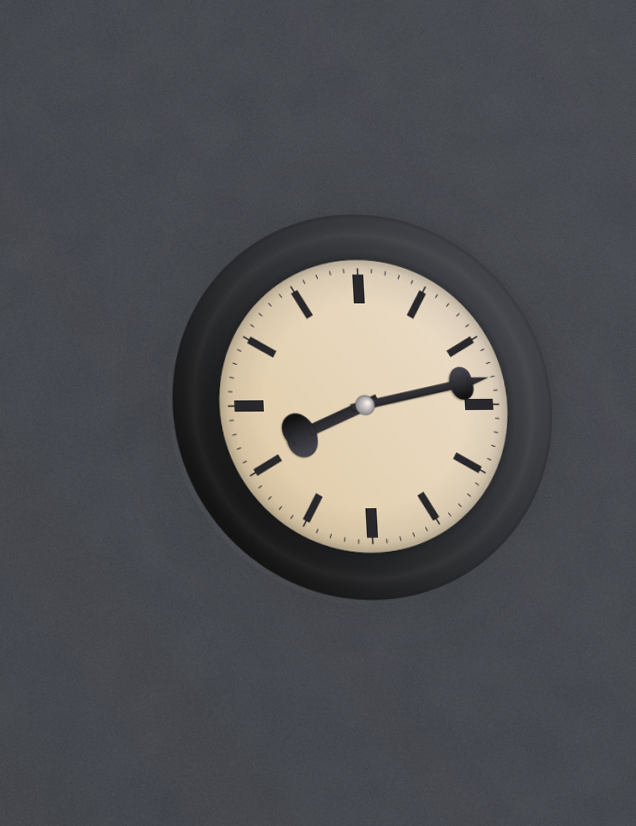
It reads **8:13**
